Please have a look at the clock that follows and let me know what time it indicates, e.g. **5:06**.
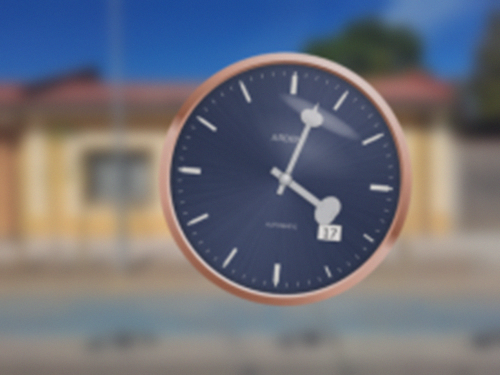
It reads **4:03**
